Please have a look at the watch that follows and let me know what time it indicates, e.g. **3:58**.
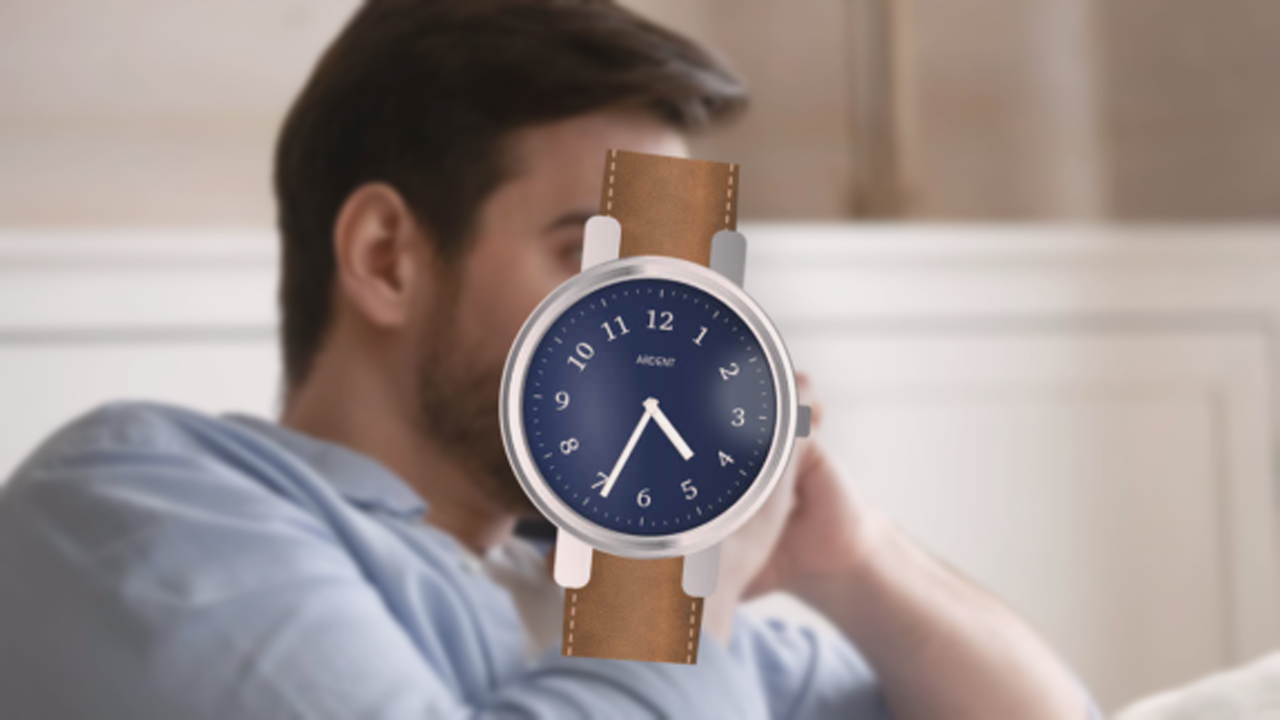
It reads **4:34**
